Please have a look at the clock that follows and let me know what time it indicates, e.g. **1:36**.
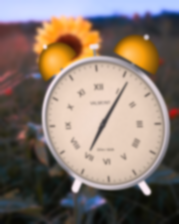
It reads **7:06**
